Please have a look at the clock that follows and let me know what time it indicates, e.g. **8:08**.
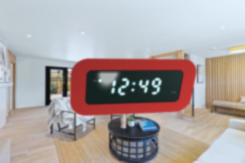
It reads **12:49**
